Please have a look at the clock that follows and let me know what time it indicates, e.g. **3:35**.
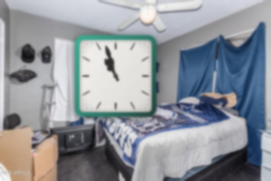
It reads **10:57**
